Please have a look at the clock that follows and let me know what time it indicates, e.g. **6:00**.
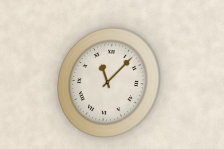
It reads **11:07**
